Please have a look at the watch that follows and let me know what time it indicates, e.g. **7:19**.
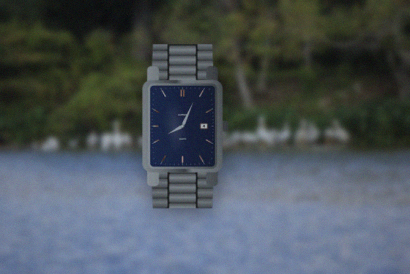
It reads **8:04**
